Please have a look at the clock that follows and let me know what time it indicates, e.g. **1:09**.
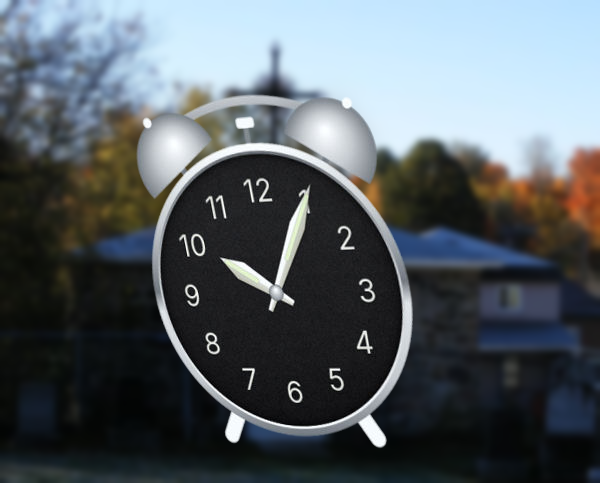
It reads **10:05**
